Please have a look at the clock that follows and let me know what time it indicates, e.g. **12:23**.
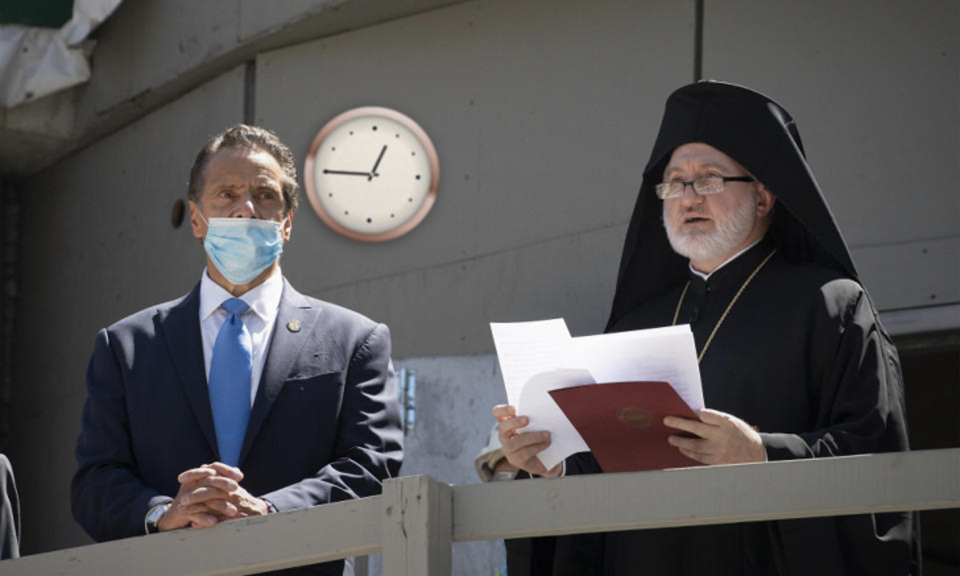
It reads **12:45**
